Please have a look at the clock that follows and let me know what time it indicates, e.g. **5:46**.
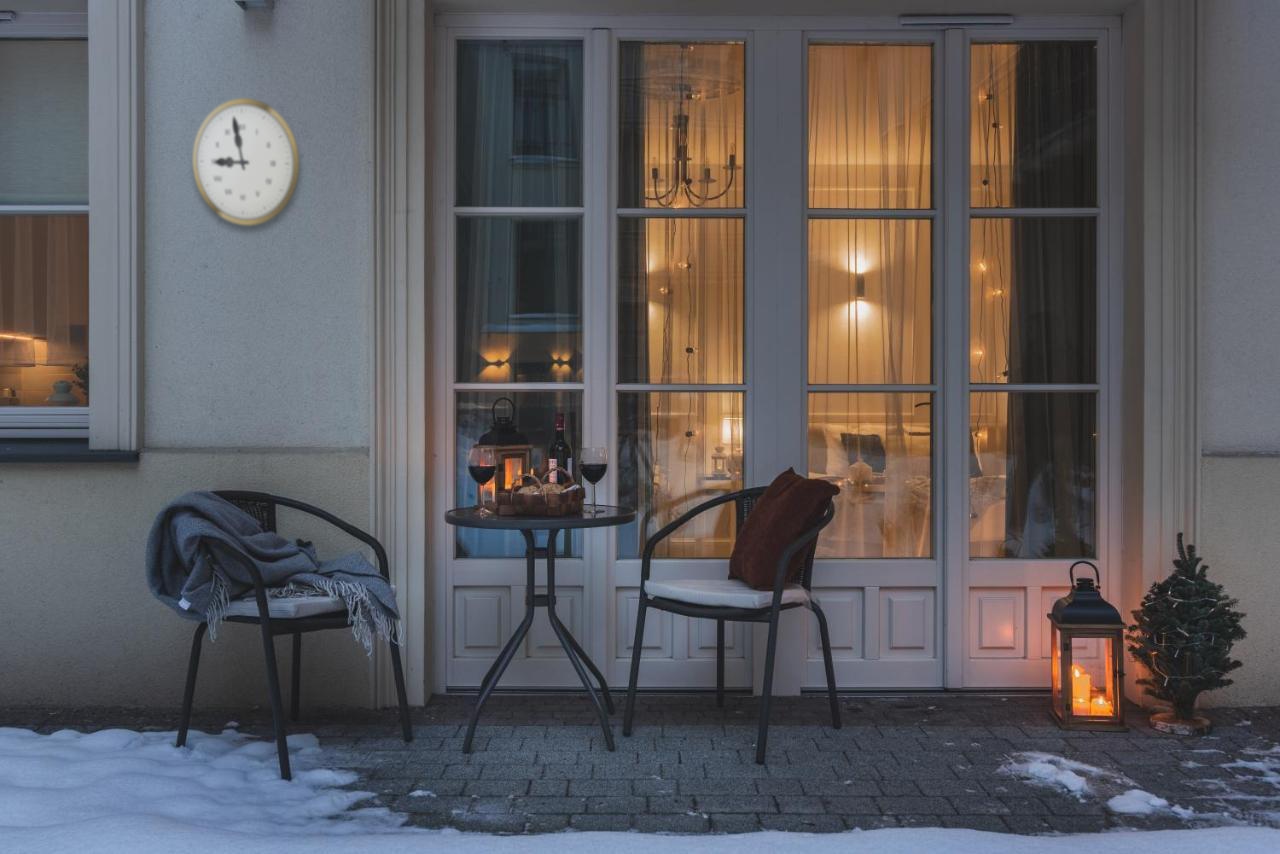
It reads **8:58**
